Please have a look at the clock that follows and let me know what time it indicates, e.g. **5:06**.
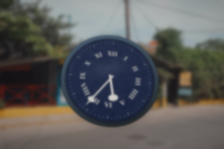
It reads **5:36**
